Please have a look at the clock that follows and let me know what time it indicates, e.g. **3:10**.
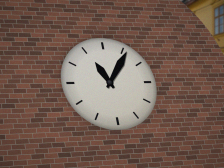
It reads **11:06**
